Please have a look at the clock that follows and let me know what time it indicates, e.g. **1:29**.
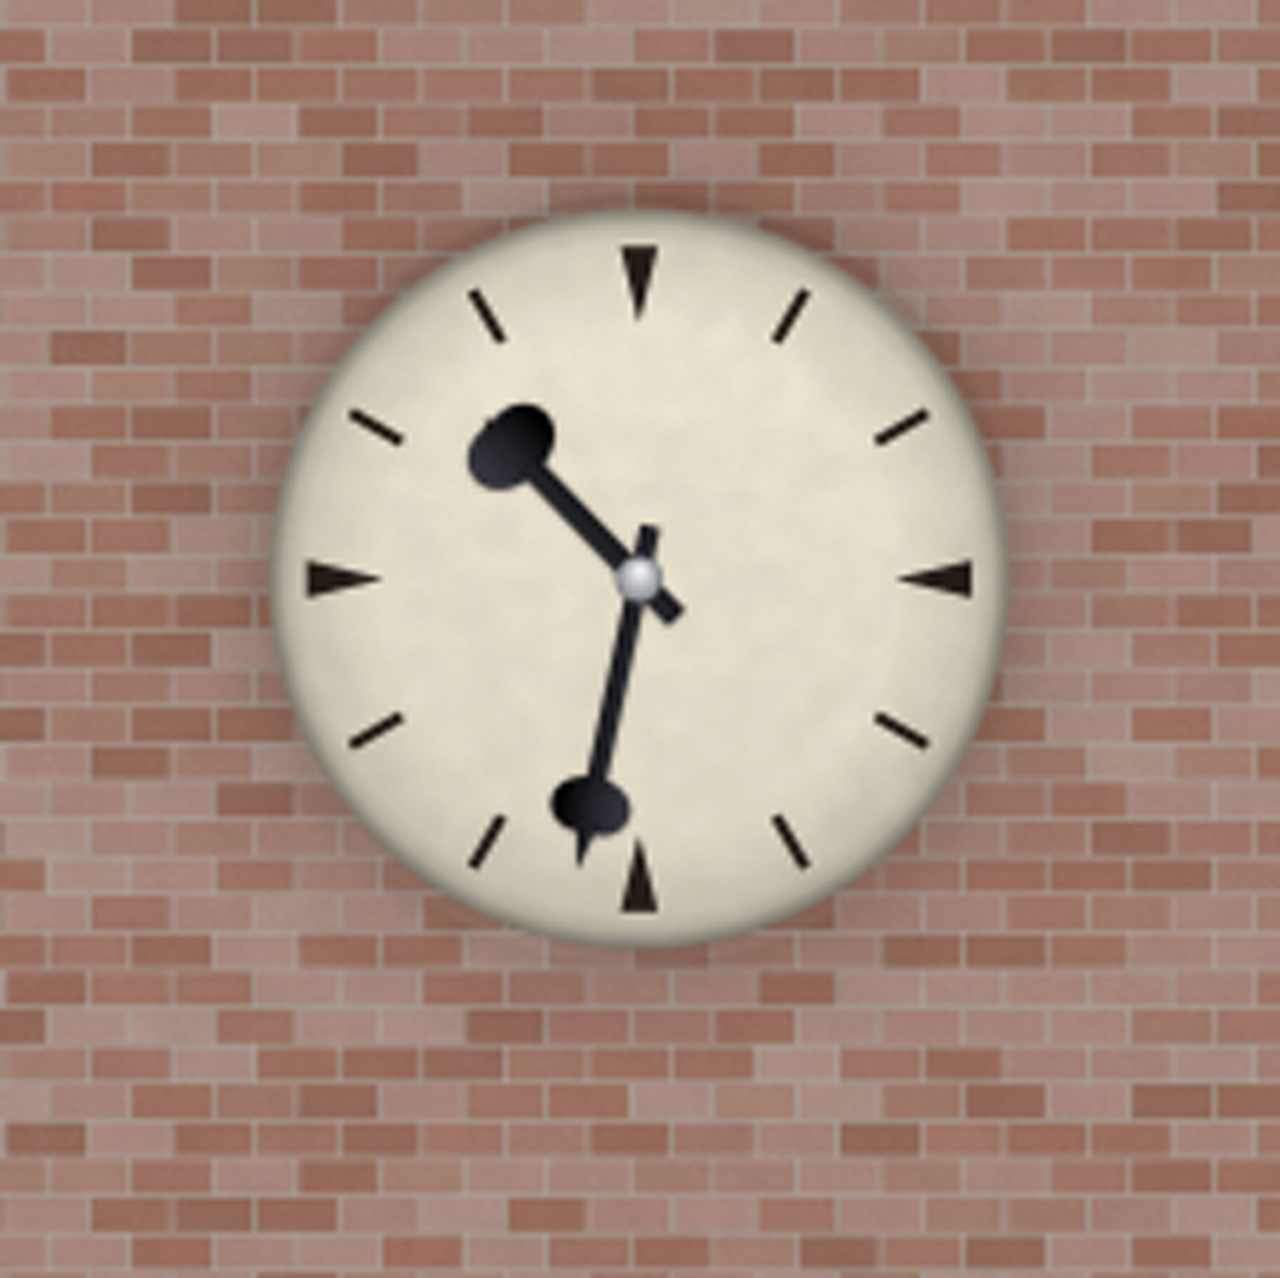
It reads **10:32**
